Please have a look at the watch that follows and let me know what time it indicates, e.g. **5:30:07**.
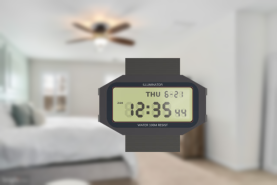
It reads **12:35:44**
